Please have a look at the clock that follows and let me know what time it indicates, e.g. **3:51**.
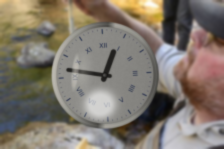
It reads **12:47**
